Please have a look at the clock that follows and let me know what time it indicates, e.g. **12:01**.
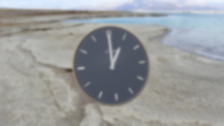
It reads **1:00**
